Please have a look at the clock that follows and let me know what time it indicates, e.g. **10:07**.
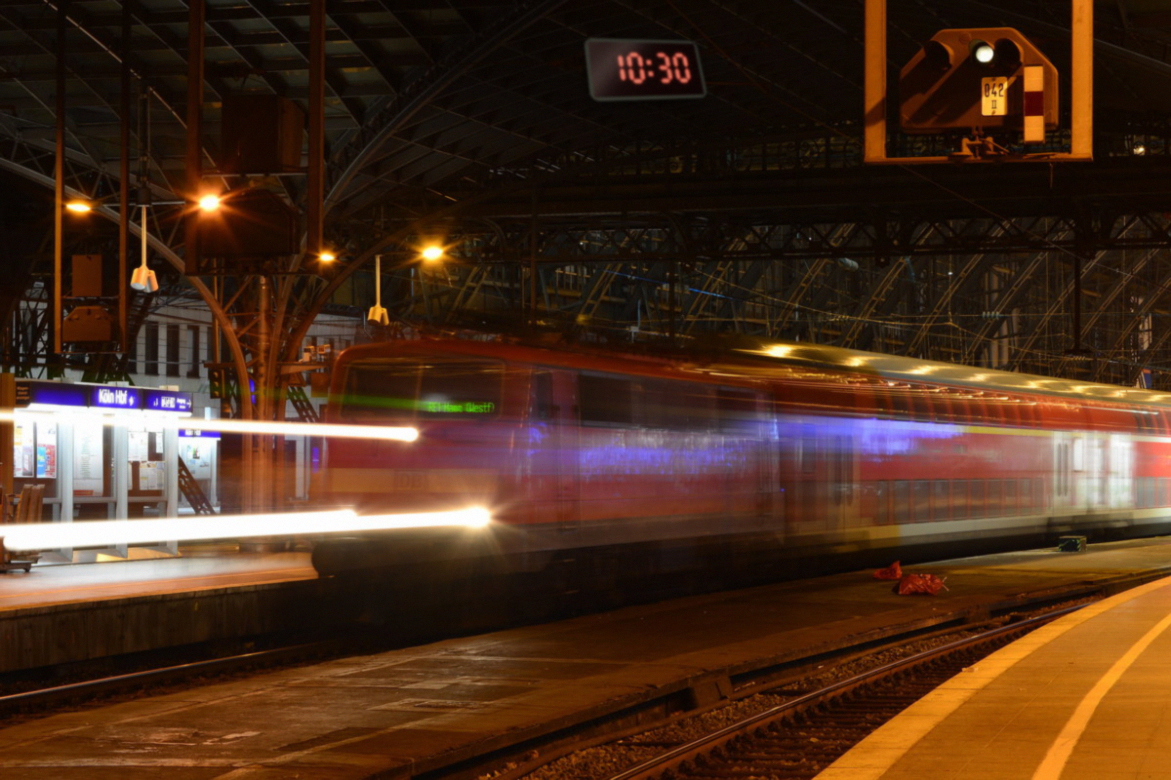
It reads **10:30**
